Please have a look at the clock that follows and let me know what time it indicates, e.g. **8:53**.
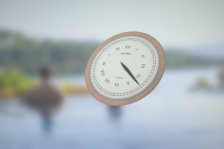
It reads **4:22**
